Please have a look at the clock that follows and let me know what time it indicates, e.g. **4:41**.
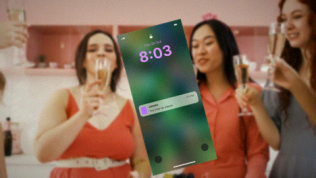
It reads **8:03**
